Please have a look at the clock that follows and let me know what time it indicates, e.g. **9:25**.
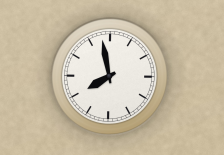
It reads **7:58**
